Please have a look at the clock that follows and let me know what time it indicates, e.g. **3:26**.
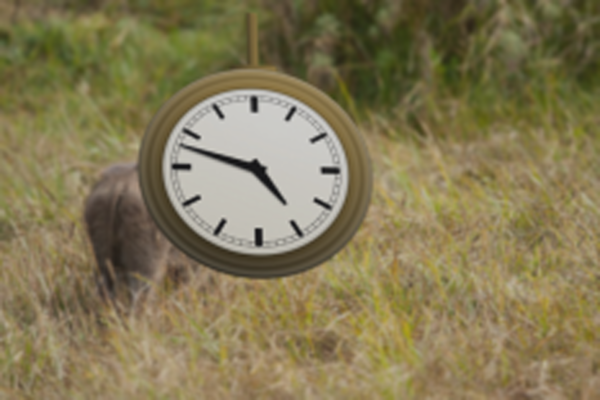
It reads **4:48**
